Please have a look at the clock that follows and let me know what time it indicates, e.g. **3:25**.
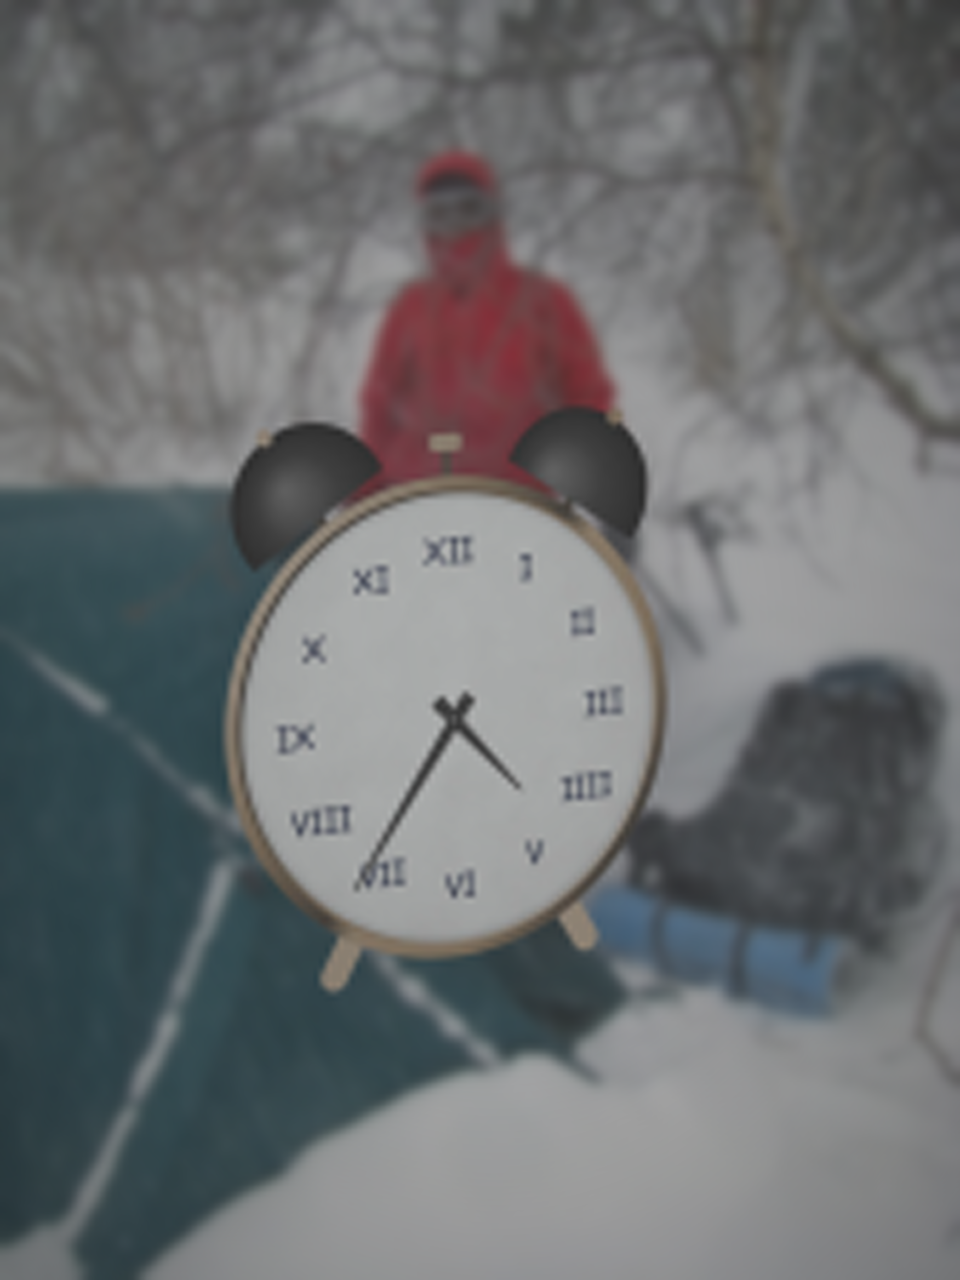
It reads **4:36**
